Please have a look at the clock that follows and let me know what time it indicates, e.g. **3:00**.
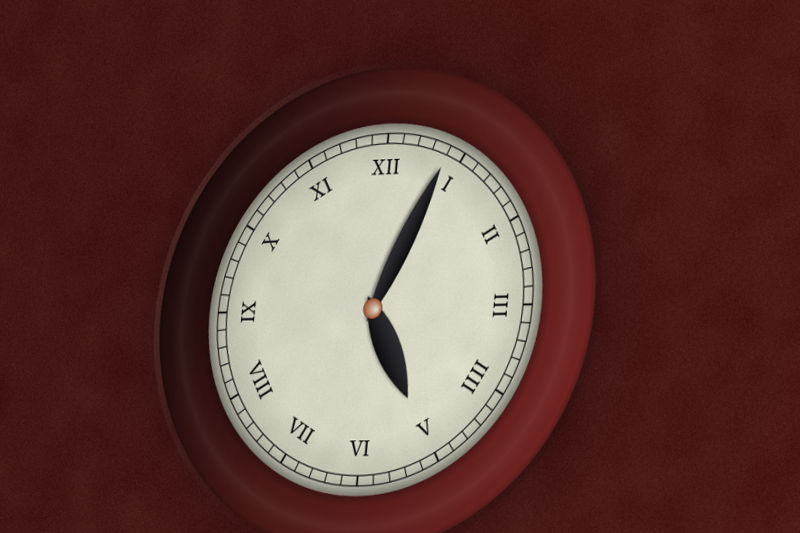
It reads **5:04**
